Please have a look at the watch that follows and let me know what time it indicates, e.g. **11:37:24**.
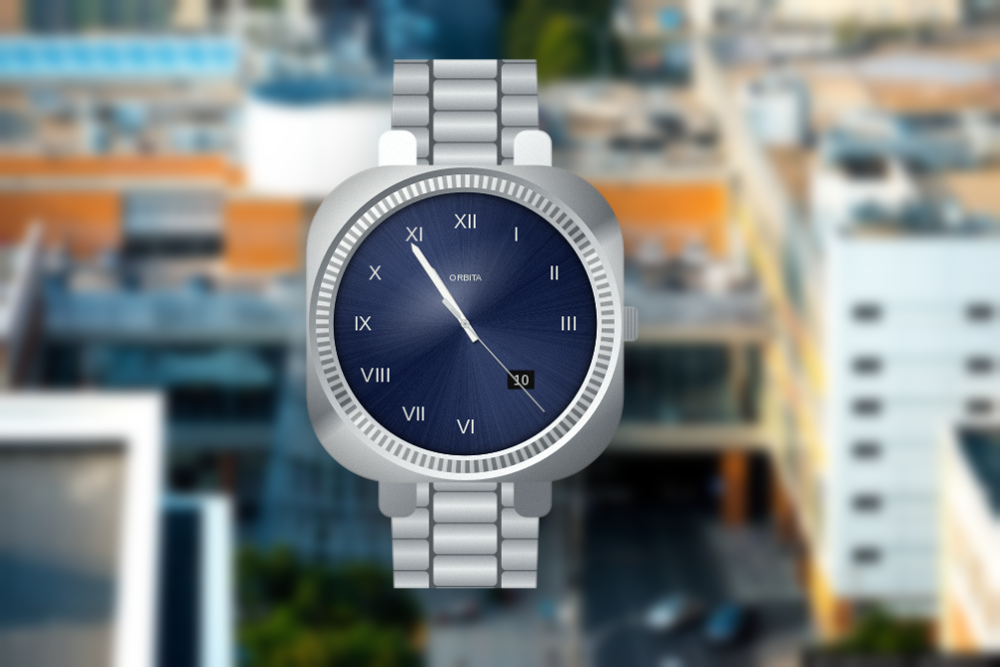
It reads **10:54:23**
